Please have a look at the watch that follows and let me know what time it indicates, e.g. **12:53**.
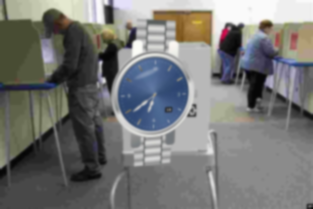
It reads **6:39**
